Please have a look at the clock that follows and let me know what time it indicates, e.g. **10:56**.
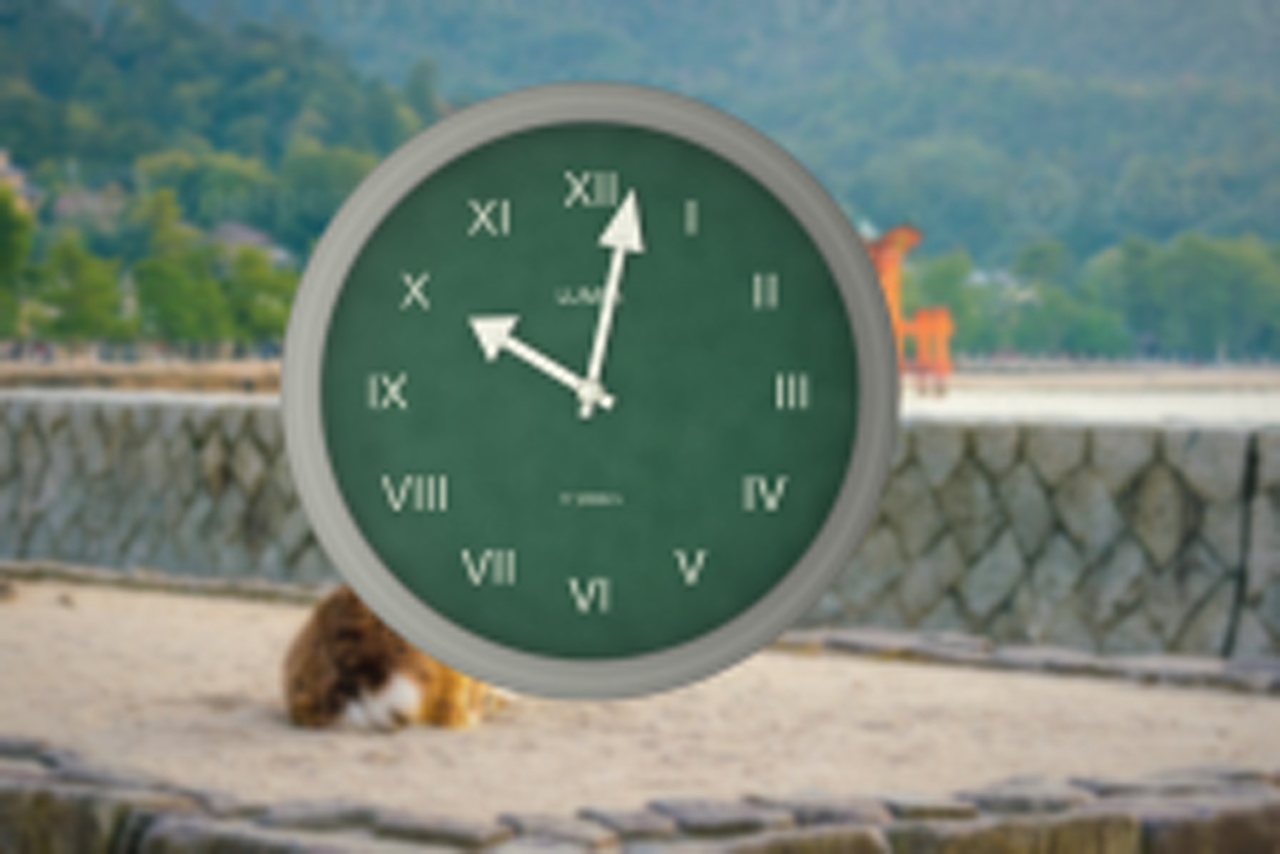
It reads **10:02**
